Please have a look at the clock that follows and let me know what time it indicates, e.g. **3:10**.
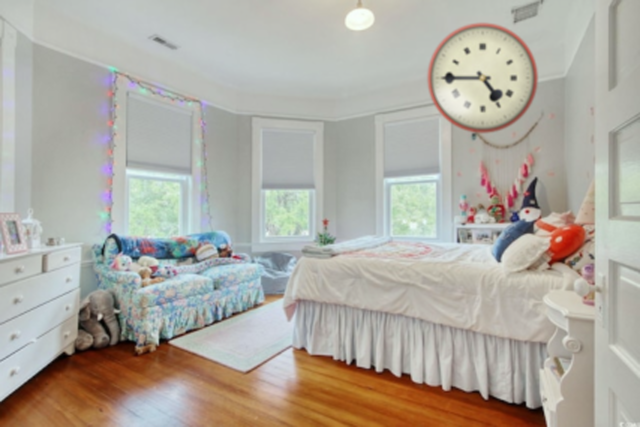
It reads **4:45**
